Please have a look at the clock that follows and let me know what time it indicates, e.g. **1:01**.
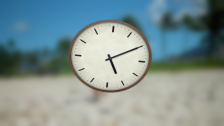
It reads **5:10**
